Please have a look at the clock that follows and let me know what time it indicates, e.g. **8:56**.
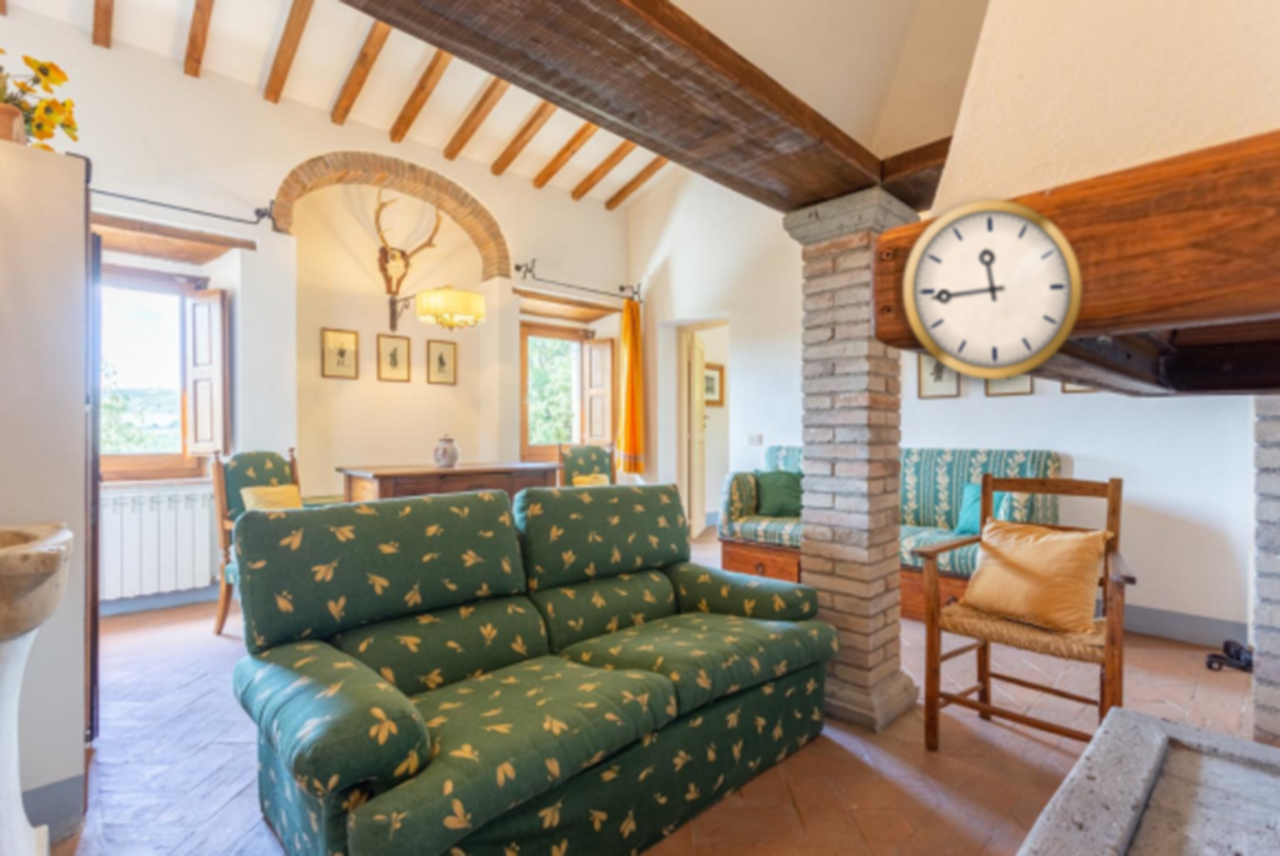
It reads **11:44**
